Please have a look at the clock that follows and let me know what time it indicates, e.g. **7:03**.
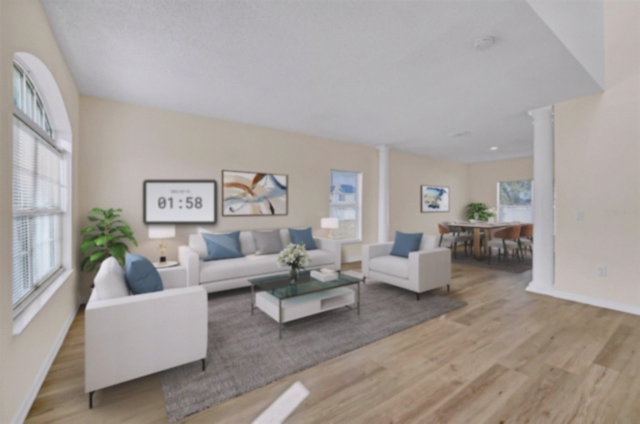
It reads **1:58**
